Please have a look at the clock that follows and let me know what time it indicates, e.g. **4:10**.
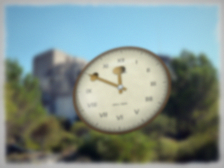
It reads **11:50**
